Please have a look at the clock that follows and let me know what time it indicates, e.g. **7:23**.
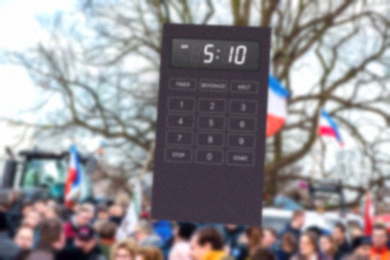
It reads **5:10**
